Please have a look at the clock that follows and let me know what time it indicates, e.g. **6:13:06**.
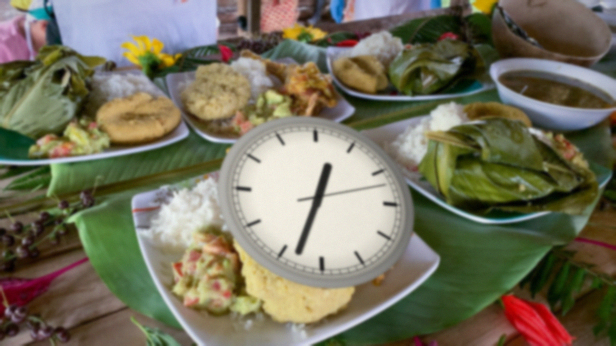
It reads **12:33:12**
